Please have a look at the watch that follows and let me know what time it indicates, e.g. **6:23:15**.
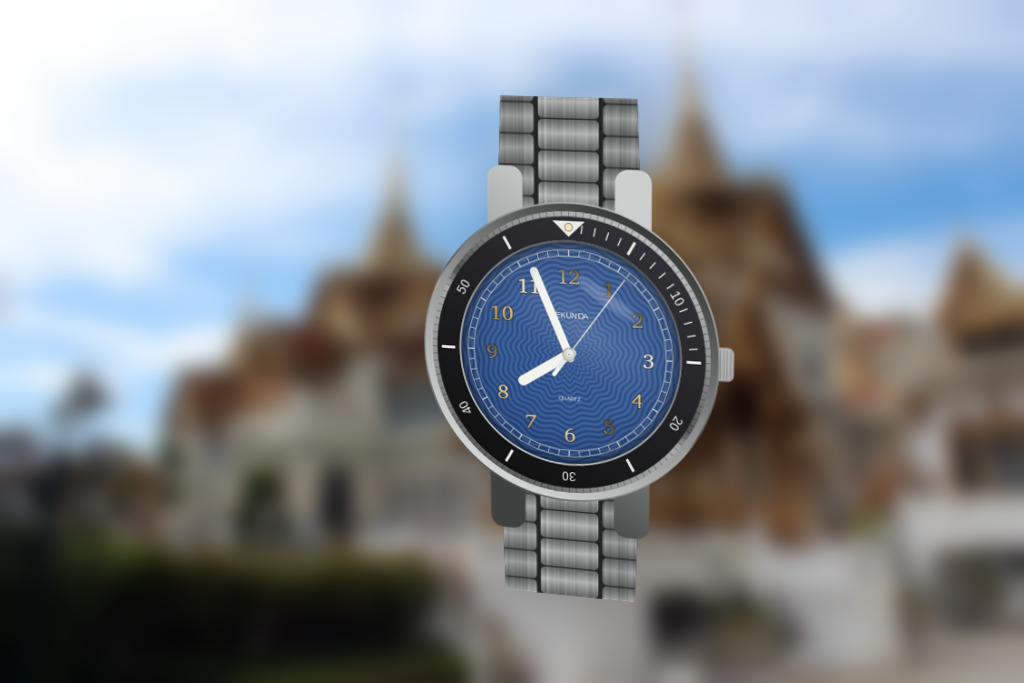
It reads **7:56:06**
